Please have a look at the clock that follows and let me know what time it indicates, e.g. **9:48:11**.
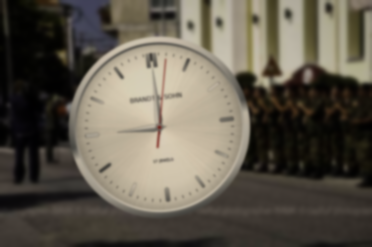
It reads **9:00:02**
